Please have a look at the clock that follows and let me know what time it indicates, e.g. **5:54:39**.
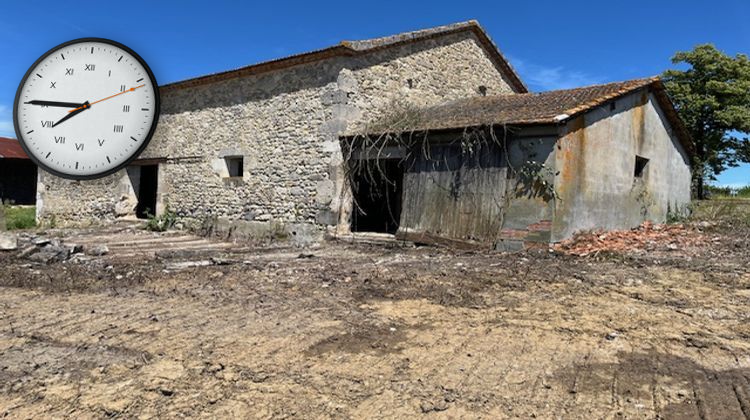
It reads **7:45:11**
